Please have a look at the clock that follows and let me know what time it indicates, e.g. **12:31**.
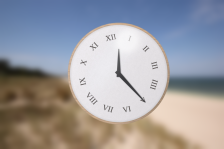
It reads **12:25**
